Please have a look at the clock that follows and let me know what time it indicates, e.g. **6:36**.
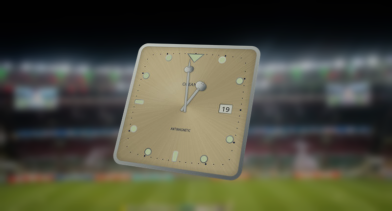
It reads **12:59**
